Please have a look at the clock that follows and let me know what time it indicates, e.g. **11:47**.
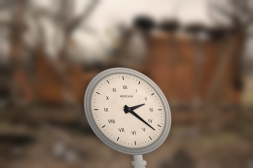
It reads **2:22**
